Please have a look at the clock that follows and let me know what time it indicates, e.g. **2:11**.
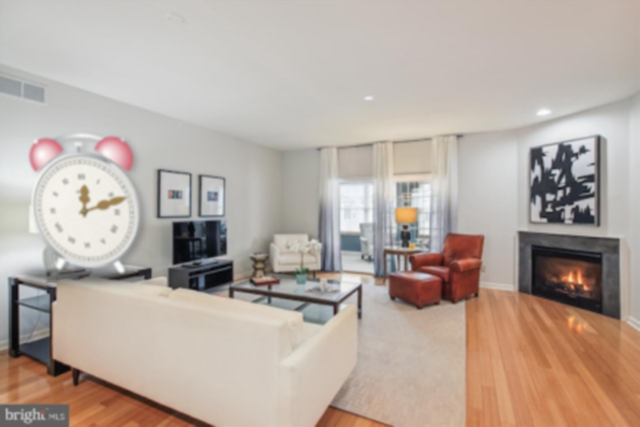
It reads **12:12**
